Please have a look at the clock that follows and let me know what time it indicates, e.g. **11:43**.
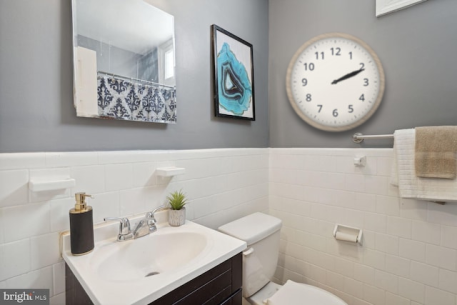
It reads **2:11**
